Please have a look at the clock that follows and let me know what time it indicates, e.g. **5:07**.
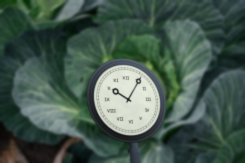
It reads **10:06**
